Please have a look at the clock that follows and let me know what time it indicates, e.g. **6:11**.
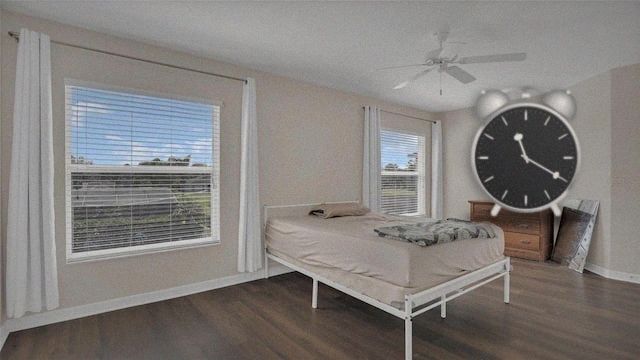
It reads **11:20**
